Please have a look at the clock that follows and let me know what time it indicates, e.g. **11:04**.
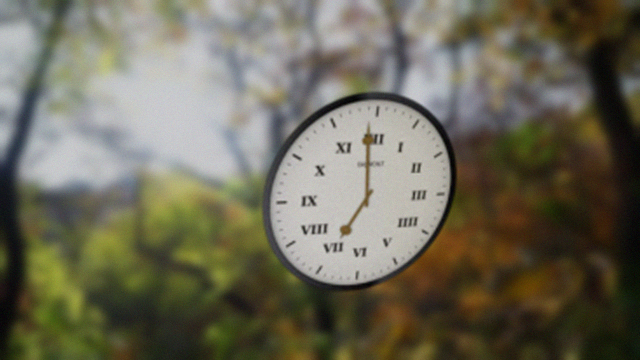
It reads **6:59**
